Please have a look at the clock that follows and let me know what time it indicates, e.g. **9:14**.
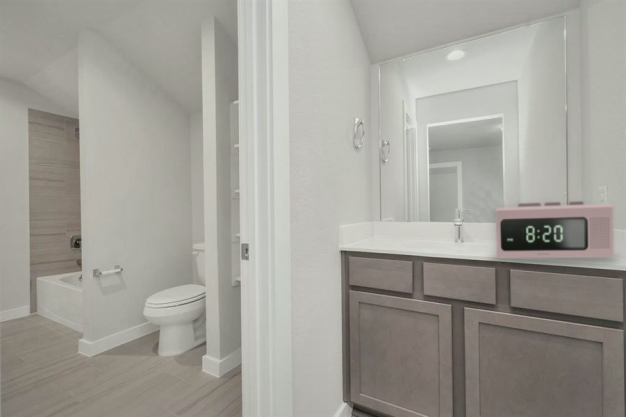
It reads **8:20**
